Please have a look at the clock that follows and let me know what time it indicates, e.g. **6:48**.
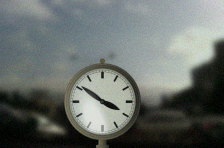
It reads **3:51**
